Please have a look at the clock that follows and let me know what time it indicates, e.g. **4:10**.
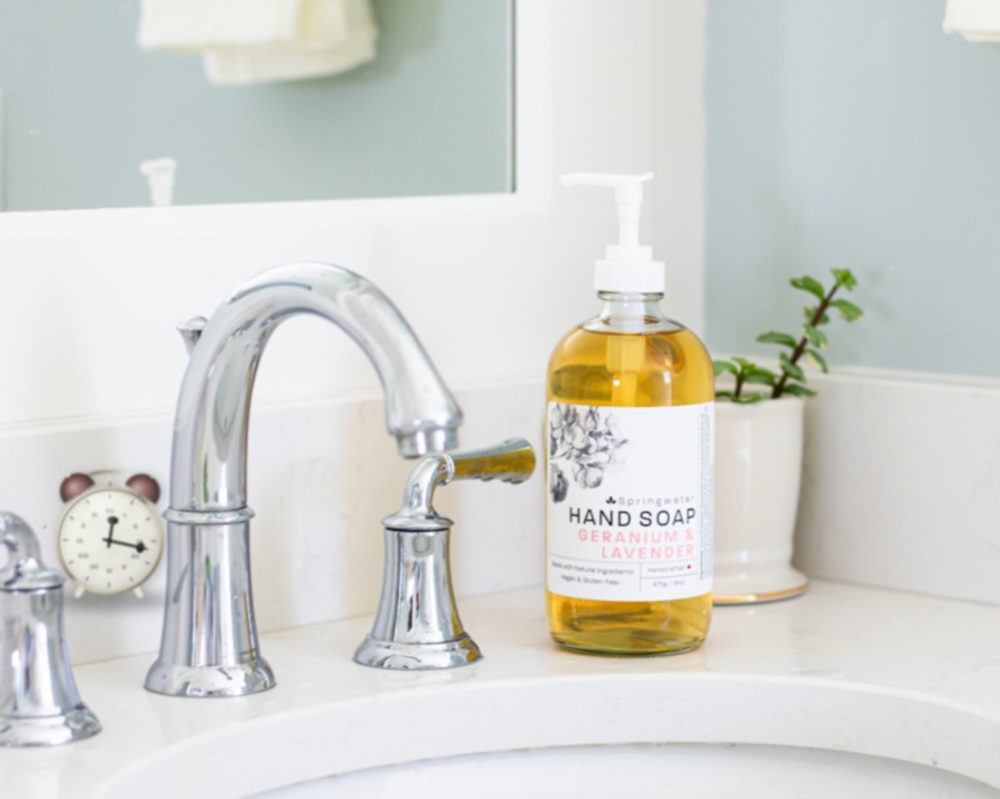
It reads **12:17**
